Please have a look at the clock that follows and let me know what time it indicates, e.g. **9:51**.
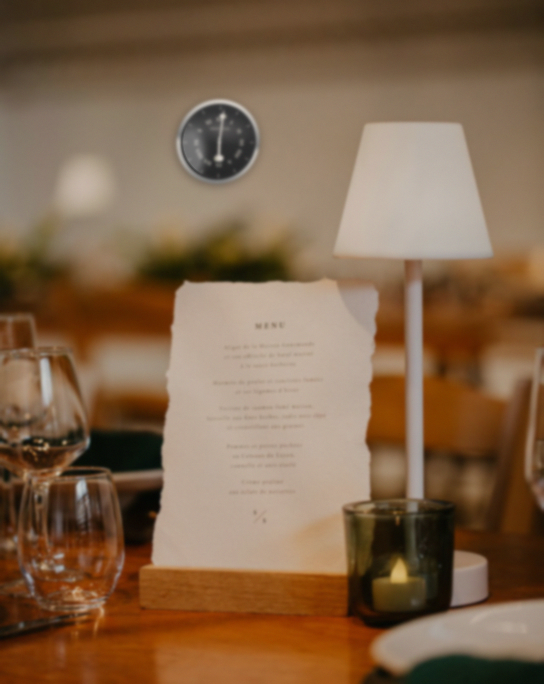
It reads **6:01**
